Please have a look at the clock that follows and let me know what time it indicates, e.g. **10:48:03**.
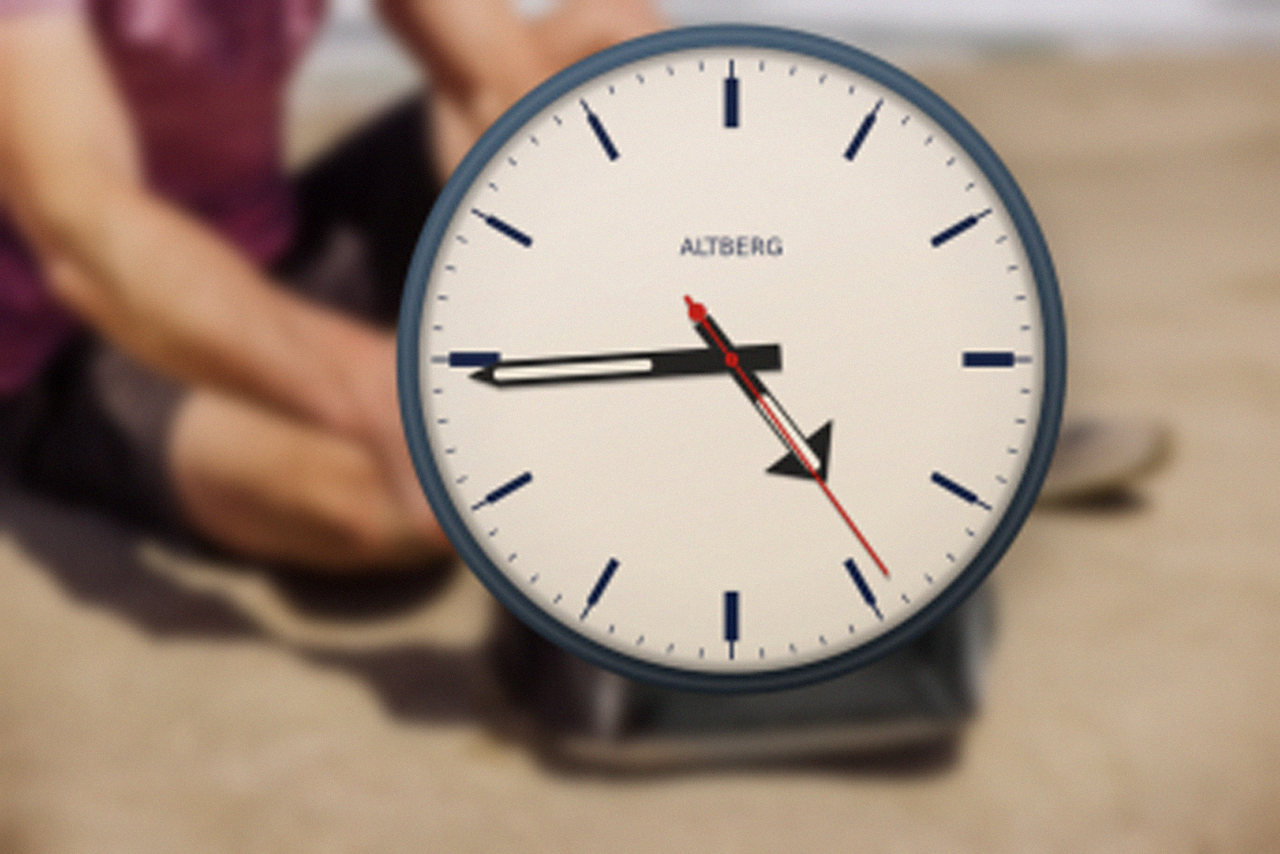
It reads **4:44:24**
